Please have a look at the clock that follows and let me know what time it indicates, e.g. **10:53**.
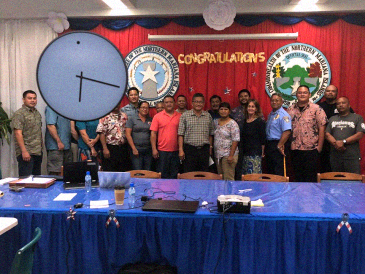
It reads **6:18**
